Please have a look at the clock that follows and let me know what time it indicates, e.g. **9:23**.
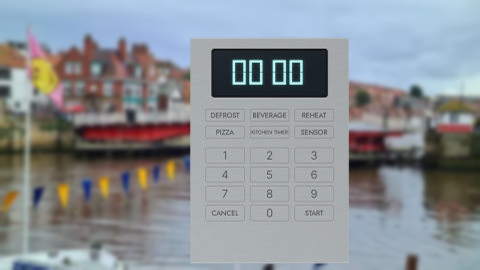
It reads **0:00**
